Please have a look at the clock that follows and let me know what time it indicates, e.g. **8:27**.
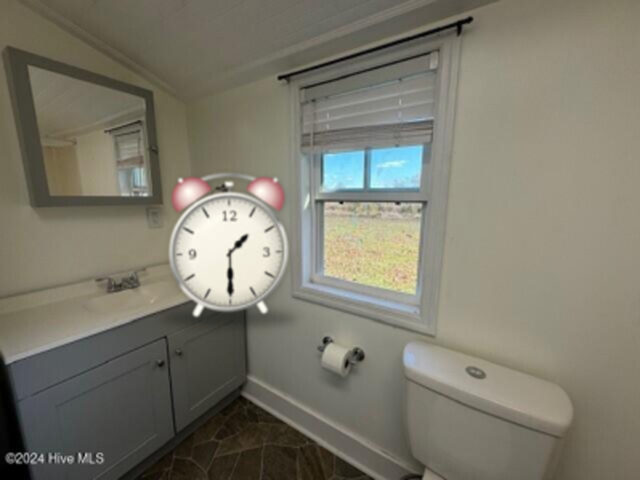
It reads **1:30**
